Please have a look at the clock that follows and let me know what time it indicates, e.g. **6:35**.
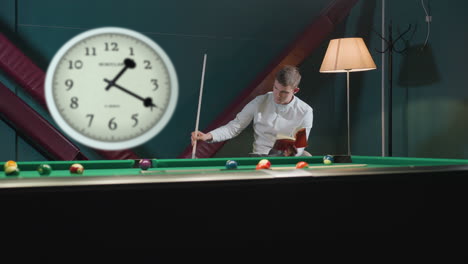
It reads **1:20**
